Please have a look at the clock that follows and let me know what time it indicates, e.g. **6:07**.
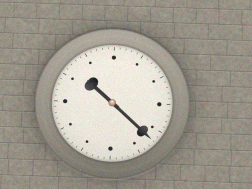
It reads **10:22**
